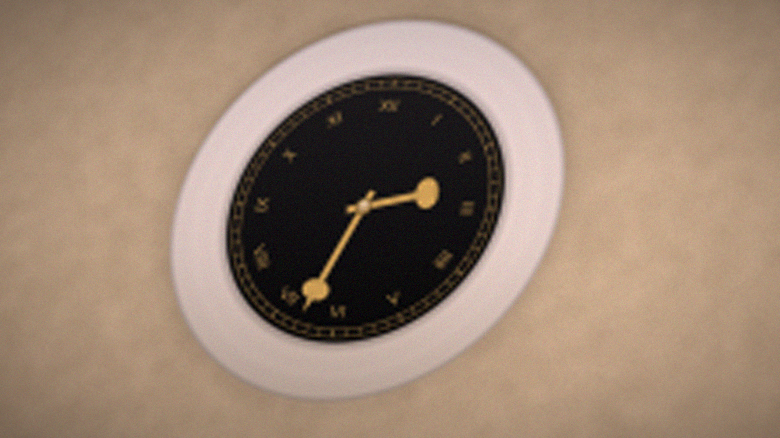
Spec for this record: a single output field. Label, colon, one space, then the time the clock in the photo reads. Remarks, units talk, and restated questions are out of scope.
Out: 2:33
